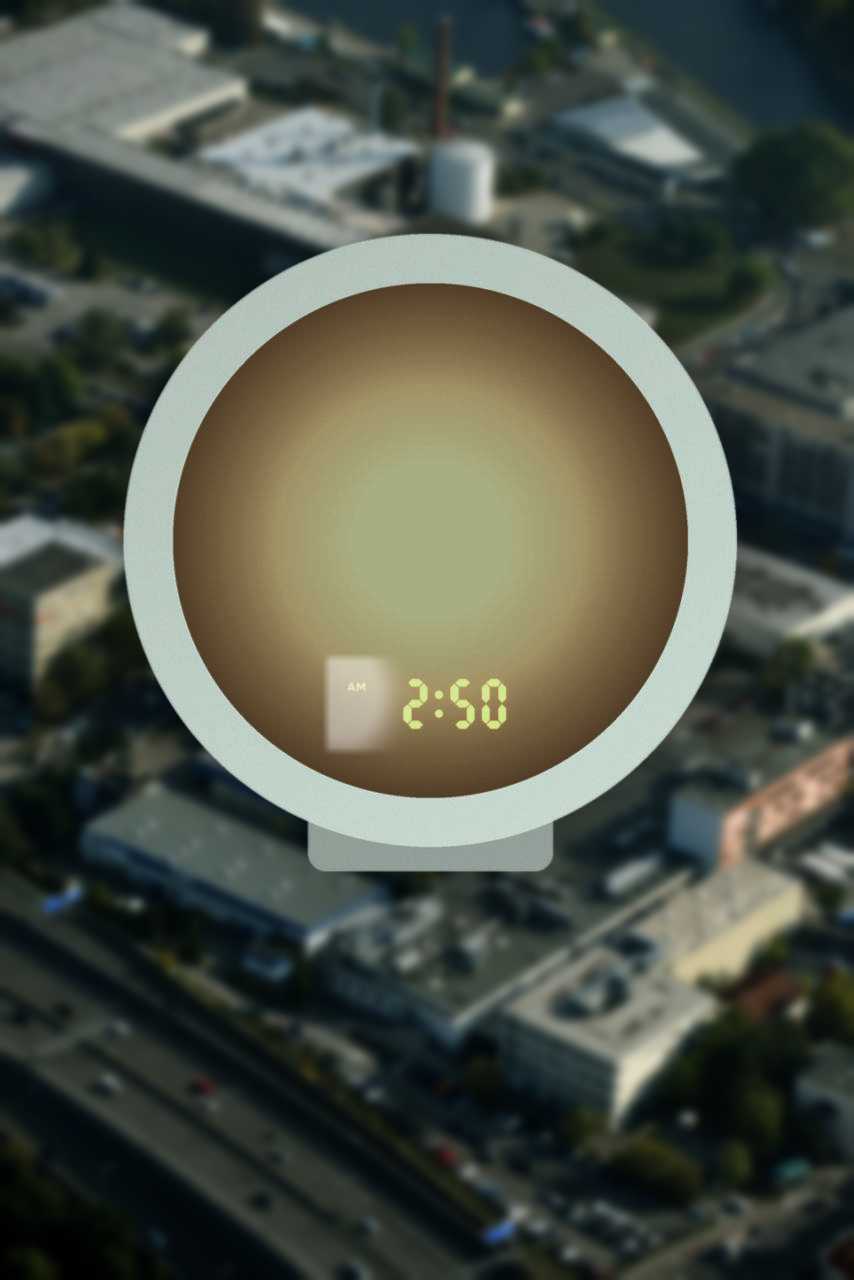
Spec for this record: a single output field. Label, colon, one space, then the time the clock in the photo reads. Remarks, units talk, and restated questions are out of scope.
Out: 2:50
